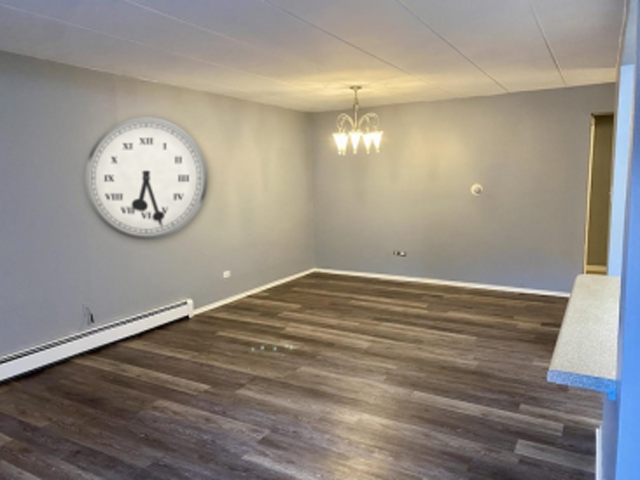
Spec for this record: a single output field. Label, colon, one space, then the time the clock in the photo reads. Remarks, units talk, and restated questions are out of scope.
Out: 6:27
